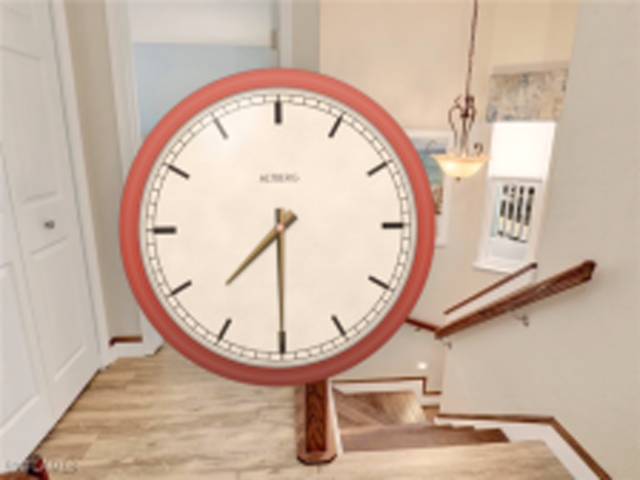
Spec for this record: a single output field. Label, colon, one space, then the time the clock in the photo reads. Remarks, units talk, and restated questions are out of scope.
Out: 7:30
